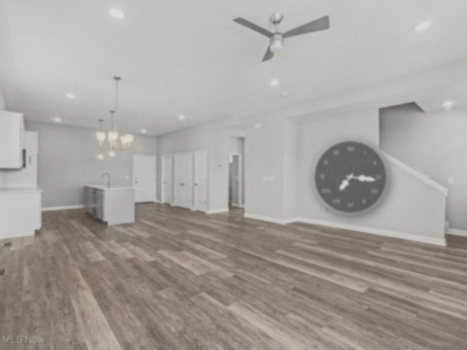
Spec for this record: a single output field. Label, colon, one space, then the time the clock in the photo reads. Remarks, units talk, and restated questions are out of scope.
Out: 7:16
